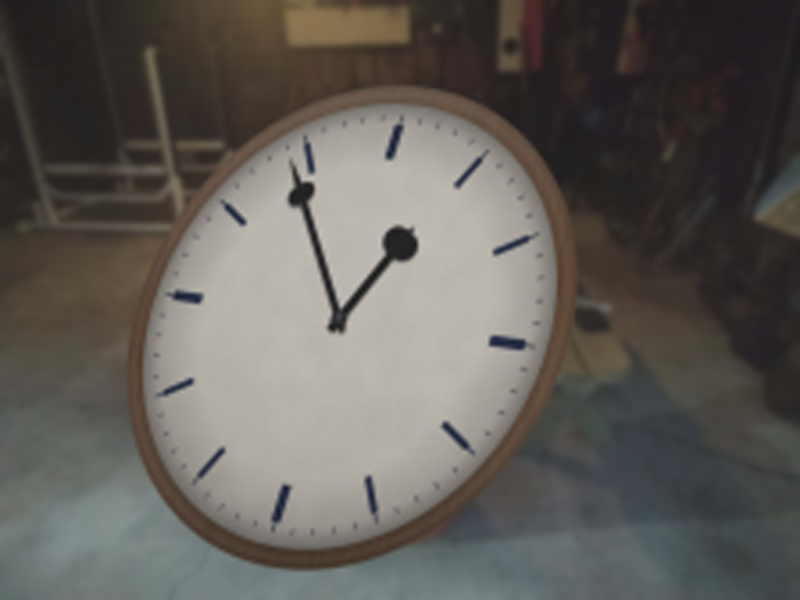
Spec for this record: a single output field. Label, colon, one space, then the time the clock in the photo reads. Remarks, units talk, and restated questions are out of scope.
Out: 12:54
